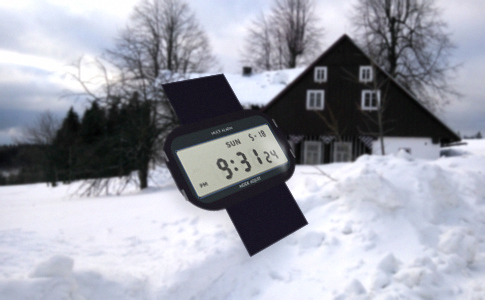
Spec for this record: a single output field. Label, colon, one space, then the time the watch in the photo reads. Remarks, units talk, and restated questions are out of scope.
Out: 9:31:24
